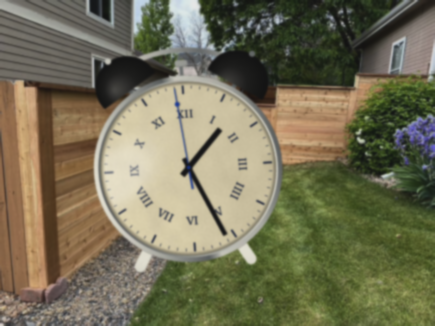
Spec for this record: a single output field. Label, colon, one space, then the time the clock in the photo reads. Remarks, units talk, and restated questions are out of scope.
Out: 1:25:59
